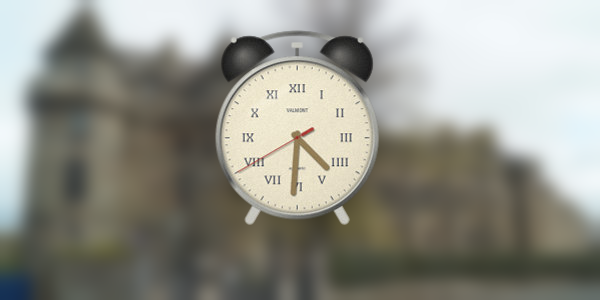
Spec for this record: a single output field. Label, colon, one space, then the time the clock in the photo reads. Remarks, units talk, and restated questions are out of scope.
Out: 4:30:40
